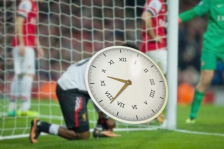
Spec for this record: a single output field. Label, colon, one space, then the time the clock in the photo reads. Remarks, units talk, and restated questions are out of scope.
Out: 9:38
